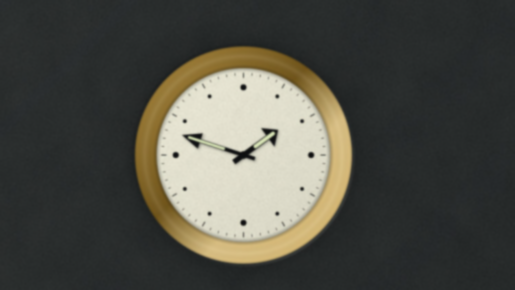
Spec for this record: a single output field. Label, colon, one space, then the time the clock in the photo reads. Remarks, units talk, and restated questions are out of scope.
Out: 1:48
